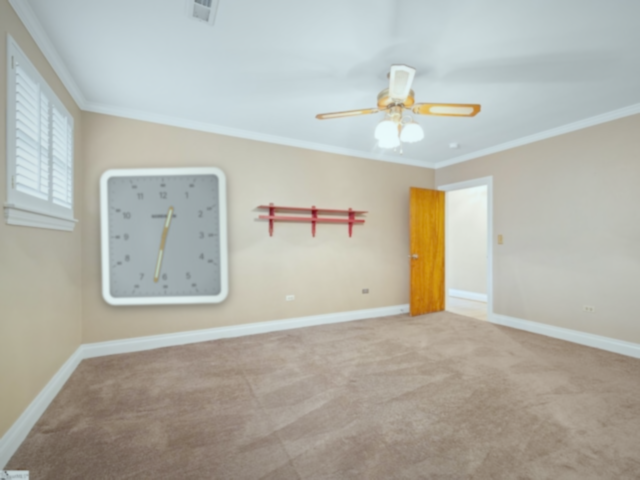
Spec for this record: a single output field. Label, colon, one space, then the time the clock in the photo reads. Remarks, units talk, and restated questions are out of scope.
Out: 12:32
